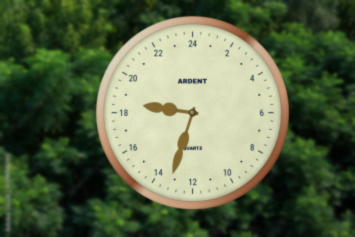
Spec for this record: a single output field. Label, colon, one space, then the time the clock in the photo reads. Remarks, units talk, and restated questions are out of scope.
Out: 18:33
